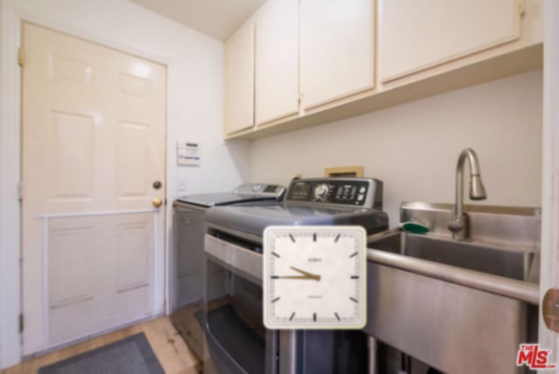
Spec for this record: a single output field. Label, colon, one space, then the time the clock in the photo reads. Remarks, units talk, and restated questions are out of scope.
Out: 9:45
